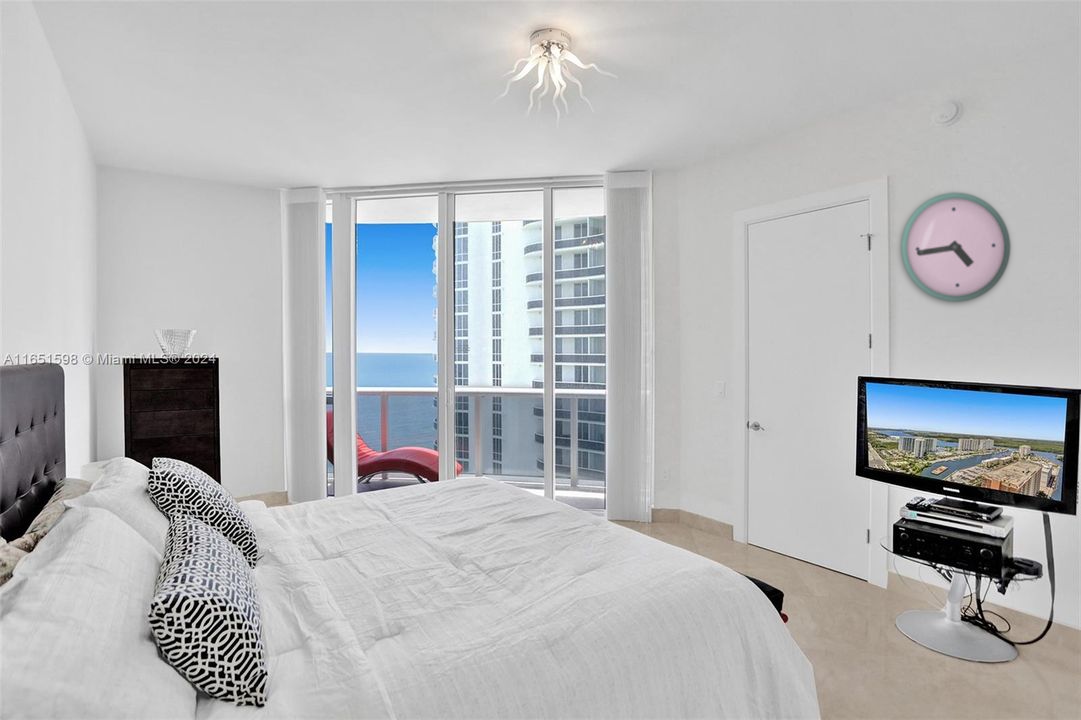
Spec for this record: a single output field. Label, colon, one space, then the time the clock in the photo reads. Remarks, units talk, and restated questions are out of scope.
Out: 4:44
